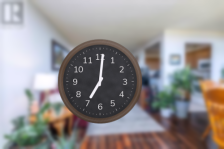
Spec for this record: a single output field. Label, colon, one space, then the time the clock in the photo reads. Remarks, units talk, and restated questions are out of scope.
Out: 7:01
